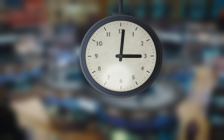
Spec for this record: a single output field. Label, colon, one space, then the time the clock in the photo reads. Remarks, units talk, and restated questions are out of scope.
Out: 3:01
